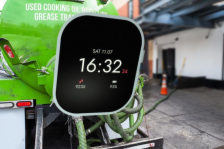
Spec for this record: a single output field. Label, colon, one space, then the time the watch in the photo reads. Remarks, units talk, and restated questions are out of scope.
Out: 16:32
